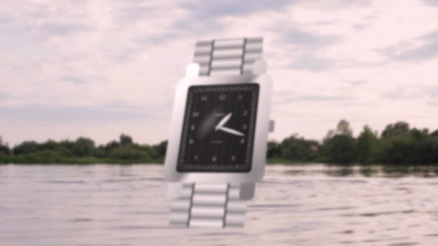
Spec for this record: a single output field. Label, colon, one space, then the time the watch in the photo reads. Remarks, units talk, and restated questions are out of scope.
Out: 1:18
